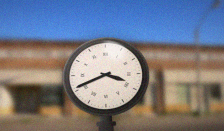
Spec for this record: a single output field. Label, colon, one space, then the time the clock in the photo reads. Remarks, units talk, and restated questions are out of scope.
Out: 3:41
